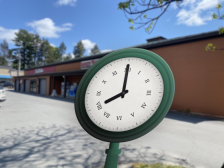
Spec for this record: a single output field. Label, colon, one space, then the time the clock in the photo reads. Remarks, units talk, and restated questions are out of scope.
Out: 8:00
